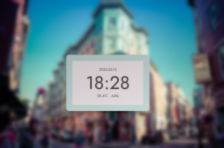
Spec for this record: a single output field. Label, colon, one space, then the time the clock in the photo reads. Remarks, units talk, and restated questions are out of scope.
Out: 18:28
